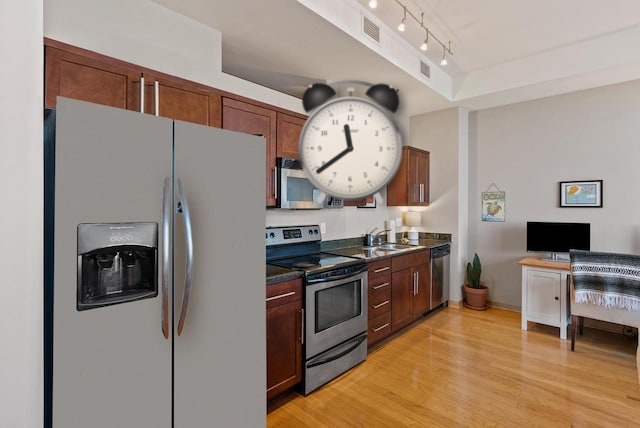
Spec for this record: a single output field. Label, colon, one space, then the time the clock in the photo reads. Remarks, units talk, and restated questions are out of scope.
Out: 11:39
